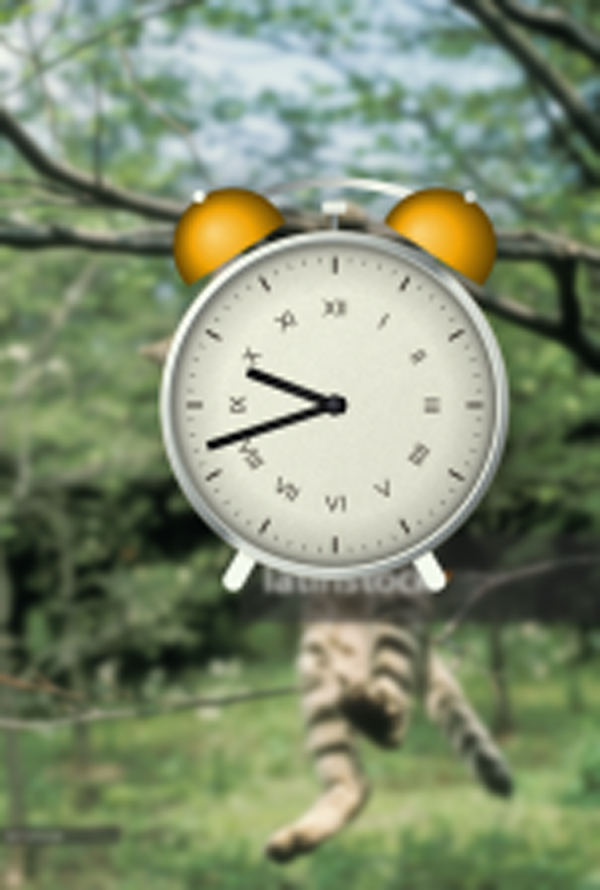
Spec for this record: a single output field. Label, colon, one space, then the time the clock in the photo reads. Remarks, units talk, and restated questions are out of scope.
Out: 9:42
